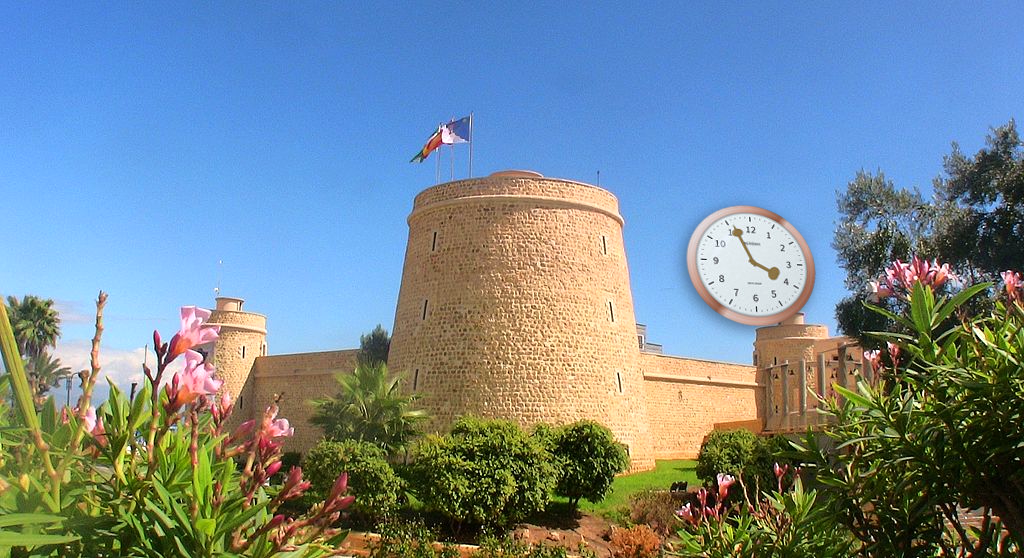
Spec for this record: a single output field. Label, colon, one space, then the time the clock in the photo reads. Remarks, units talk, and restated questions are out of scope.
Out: 3:56
